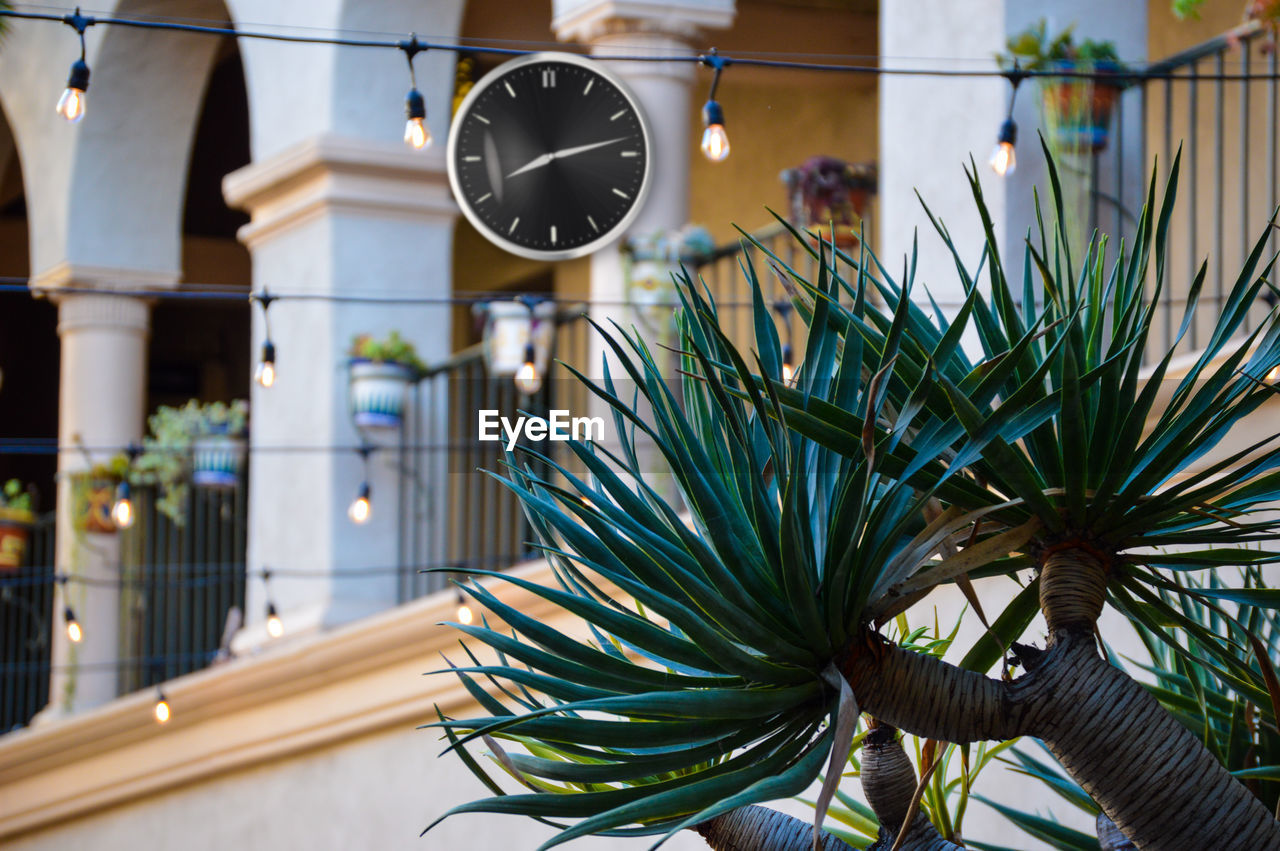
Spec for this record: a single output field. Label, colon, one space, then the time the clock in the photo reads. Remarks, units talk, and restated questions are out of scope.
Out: 8:13
